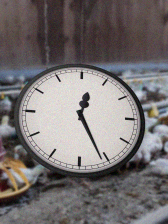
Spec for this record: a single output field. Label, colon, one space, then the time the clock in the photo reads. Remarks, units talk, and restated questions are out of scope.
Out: 12:26
